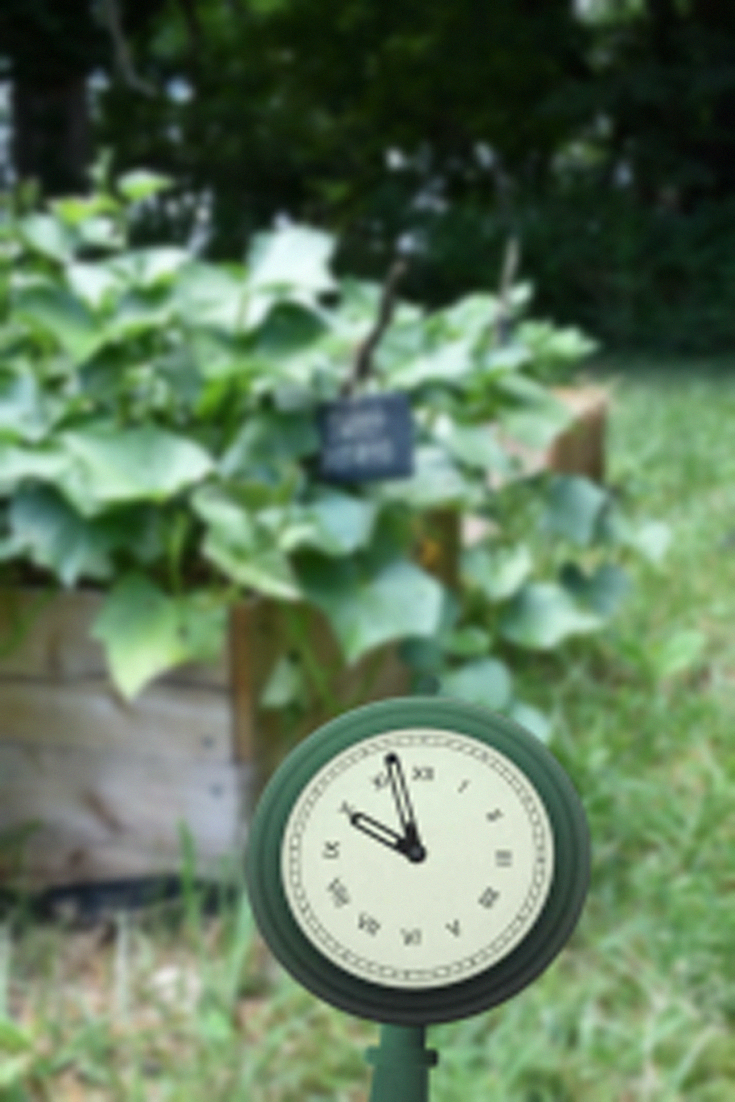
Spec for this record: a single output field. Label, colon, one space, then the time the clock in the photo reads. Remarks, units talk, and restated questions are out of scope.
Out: 9:57
